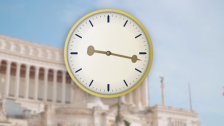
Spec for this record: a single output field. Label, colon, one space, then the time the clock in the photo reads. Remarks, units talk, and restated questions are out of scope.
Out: 9:17
